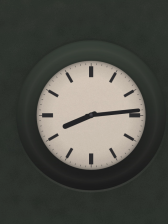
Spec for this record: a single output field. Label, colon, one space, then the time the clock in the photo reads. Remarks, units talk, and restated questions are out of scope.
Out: 8:14
